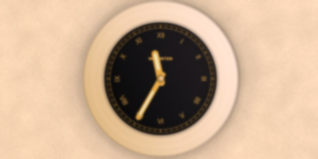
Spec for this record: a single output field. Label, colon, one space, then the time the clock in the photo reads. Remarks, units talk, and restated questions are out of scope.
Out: 11:35
